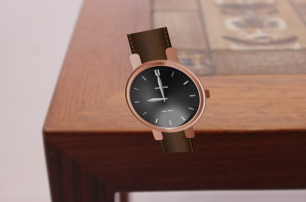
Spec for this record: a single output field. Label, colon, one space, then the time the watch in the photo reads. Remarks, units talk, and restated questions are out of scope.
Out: 9:00
